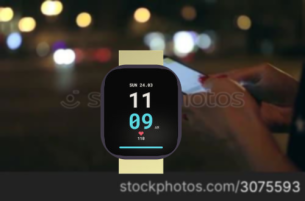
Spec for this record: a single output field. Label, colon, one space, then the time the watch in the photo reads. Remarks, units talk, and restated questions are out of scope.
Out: 11:09
